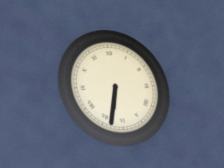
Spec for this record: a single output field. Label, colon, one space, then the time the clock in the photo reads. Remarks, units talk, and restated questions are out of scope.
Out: 6:33
